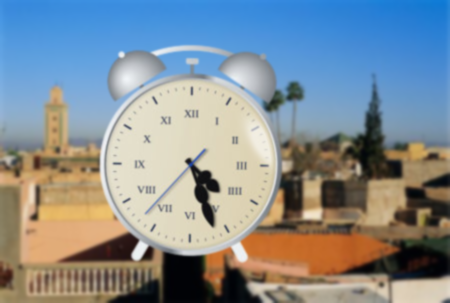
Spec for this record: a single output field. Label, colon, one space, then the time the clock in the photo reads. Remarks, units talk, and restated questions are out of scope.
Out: 4:26:37
